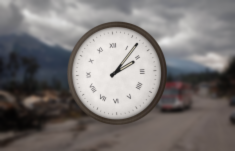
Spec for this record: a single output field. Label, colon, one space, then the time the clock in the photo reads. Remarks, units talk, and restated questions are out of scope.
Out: 2:07
